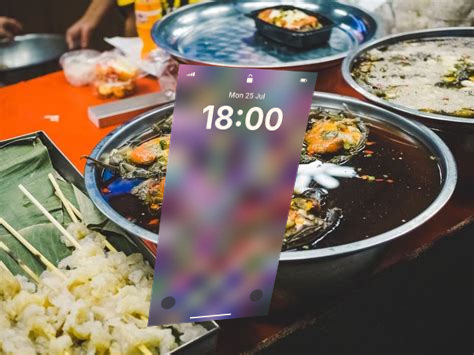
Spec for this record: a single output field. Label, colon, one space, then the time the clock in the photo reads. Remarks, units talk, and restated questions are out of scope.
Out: 18:00
